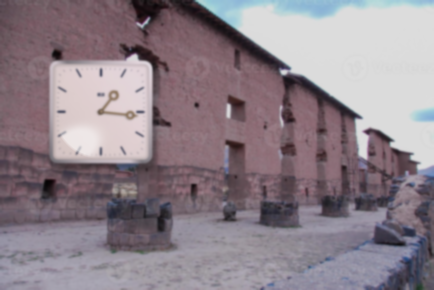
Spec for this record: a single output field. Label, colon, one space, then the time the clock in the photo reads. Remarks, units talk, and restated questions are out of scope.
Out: 1:16
